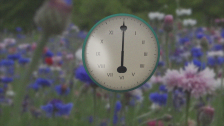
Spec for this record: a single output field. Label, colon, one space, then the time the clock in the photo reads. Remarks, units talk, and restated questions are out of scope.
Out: 6:00
